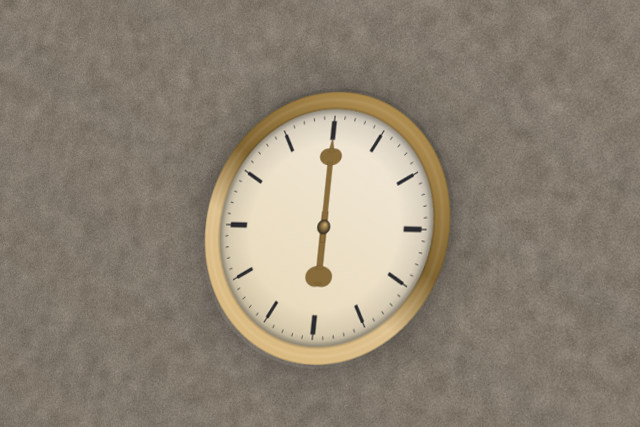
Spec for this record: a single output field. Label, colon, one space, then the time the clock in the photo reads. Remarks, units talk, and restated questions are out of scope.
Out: 6:00
